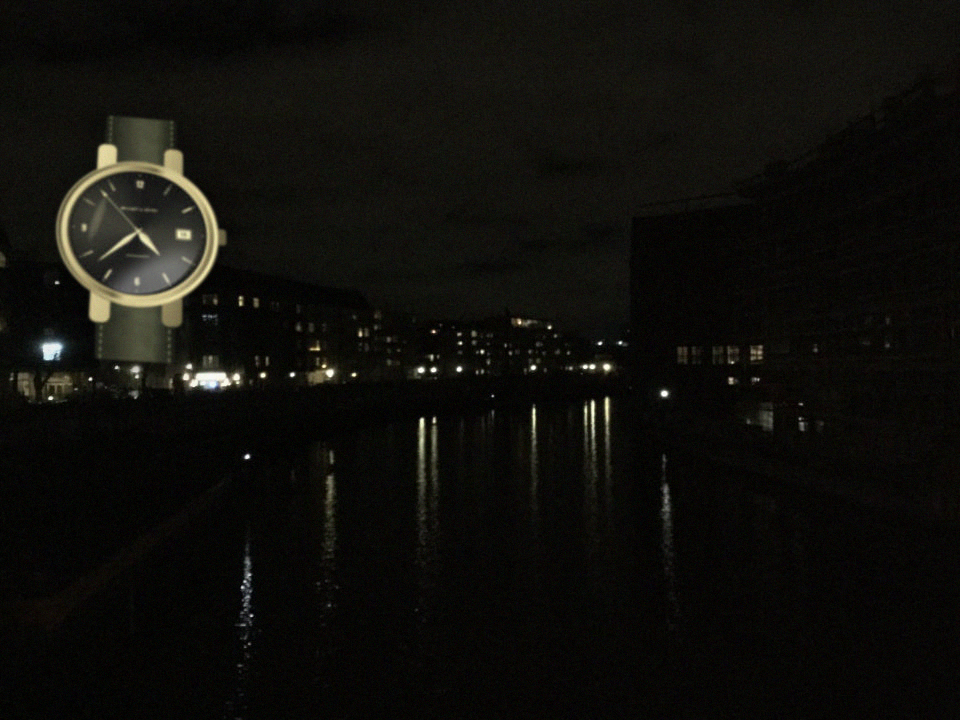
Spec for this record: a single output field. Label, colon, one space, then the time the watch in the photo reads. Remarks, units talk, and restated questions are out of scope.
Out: 4:37:53
